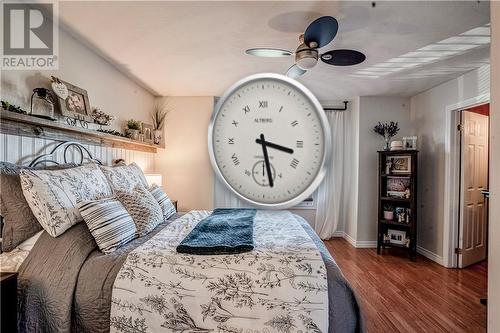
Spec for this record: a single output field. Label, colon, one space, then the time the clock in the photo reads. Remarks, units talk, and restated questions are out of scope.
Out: 3:28
